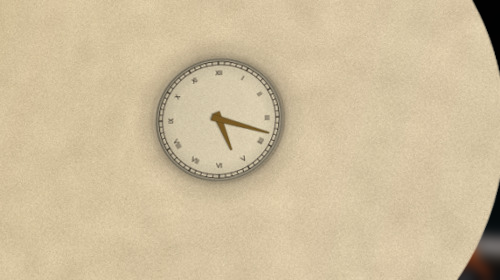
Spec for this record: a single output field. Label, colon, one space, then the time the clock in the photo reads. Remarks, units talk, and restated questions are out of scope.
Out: 5:18
